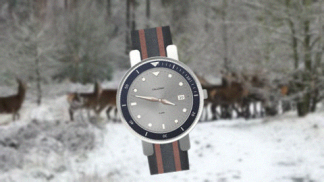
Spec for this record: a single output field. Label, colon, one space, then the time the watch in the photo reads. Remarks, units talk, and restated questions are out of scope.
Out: 3:48
